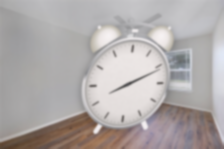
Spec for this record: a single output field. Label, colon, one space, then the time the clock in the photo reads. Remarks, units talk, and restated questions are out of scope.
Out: 8:11
